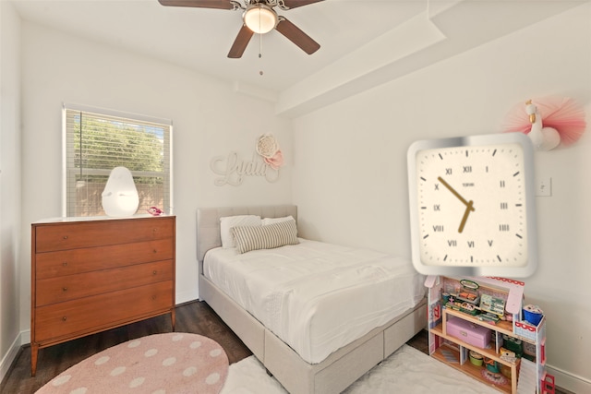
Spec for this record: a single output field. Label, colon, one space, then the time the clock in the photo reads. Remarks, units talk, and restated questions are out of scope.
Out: 6:52
